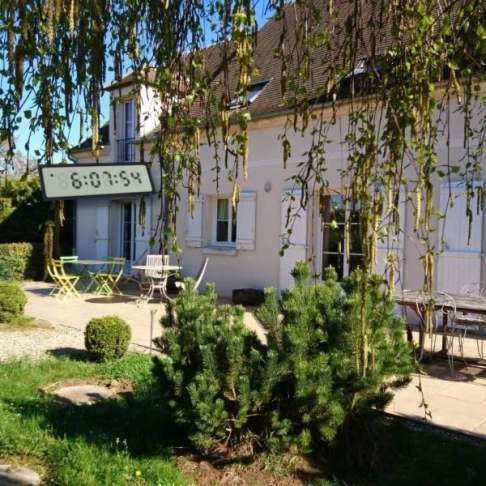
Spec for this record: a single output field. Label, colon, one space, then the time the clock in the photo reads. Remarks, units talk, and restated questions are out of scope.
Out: 6:07:54
